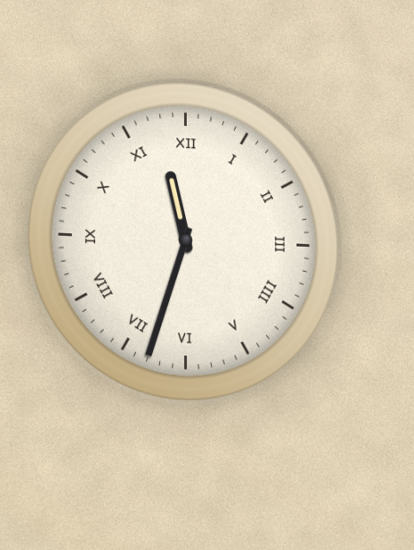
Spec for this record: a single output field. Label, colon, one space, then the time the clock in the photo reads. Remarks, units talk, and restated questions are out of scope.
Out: 11:33
